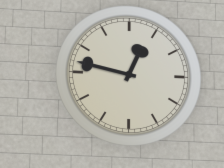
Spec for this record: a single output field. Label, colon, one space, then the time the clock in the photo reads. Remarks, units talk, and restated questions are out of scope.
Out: 12:47
